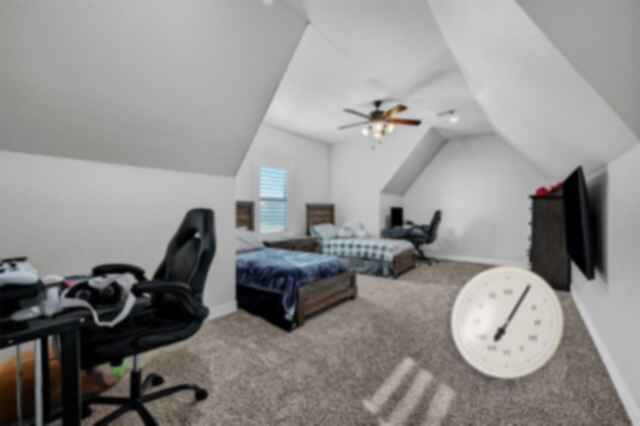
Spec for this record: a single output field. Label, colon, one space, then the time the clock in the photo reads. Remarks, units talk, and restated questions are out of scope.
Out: 7:05
